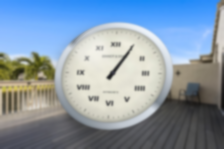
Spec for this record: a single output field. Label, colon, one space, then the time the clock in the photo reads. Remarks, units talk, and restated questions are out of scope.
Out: 1:05
